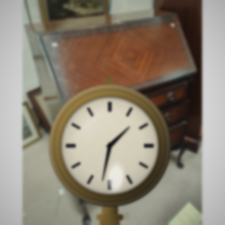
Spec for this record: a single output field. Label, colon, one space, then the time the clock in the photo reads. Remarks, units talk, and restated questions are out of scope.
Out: 1:32
